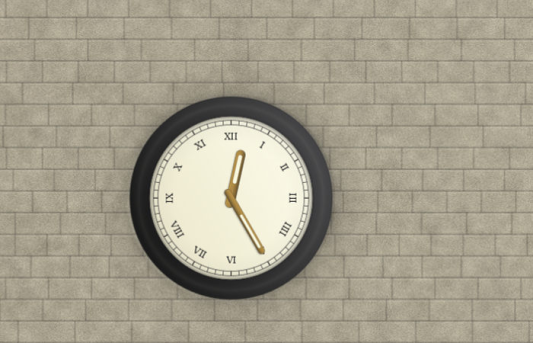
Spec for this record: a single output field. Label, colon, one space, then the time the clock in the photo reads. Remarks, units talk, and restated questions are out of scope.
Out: 12:25
